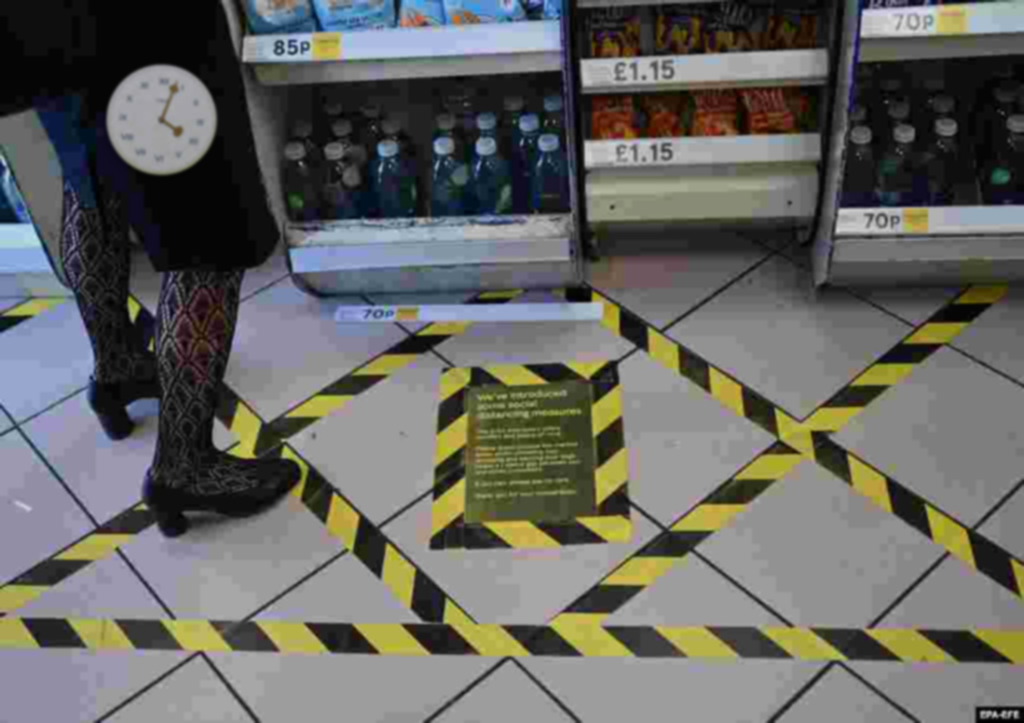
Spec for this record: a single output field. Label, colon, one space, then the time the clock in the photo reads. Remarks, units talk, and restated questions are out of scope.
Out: 4:03
